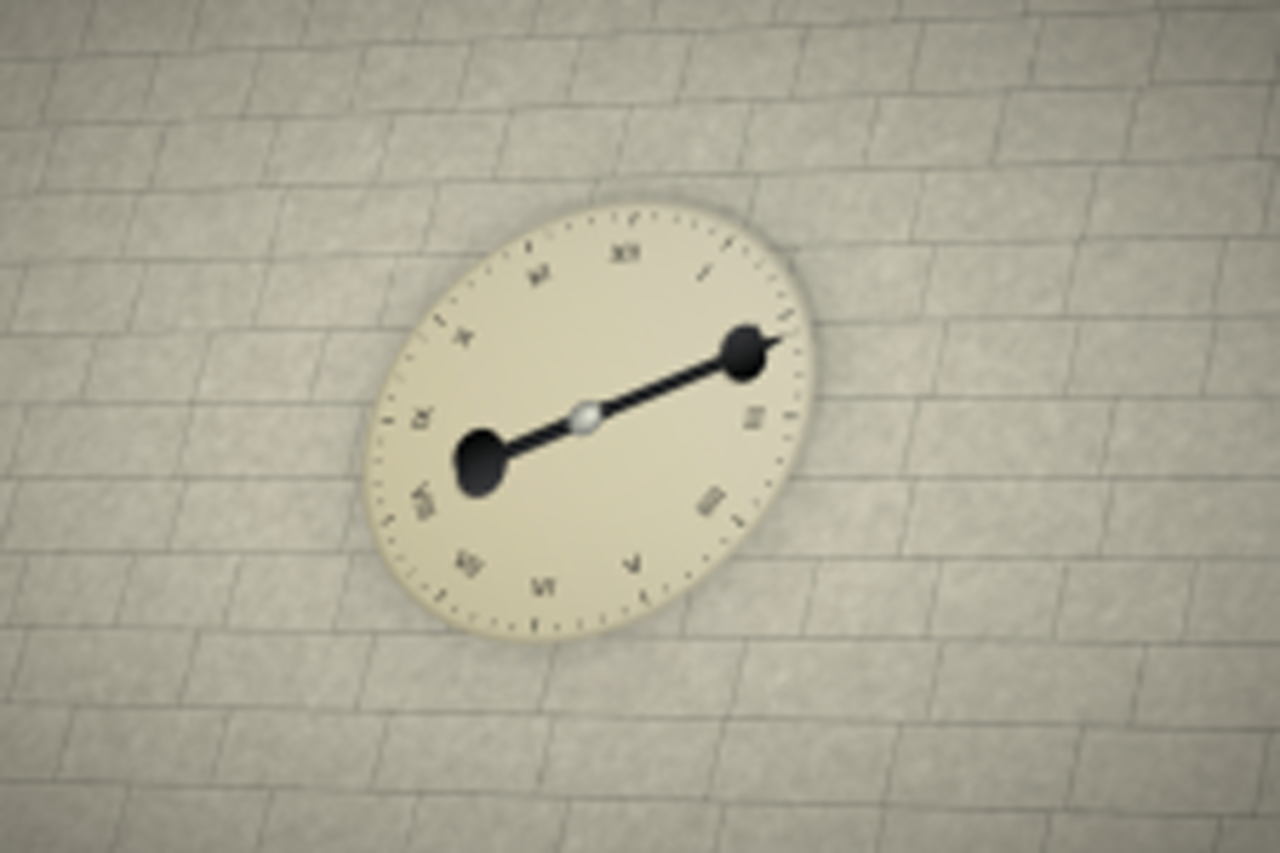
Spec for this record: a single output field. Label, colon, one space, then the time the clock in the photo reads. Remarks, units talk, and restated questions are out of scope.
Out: 8:11
